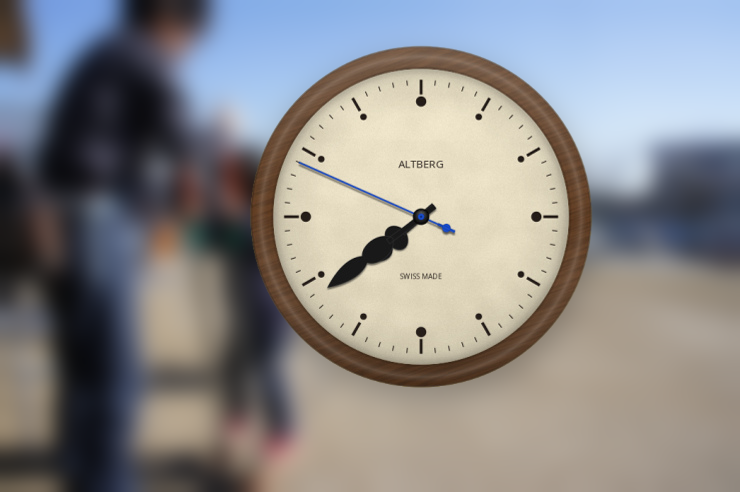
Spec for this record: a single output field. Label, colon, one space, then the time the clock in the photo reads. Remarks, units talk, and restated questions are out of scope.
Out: 7:38:49
